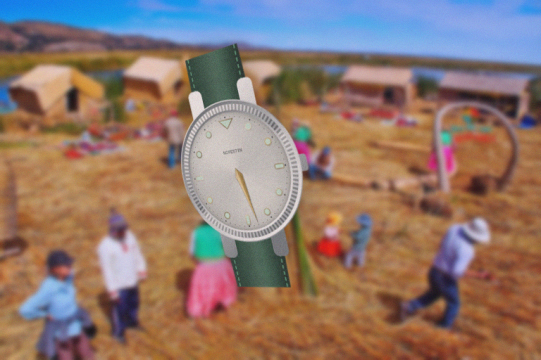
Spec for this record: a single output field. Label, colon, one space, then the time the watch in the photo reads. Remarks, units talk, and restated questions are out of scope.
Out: 5:28
